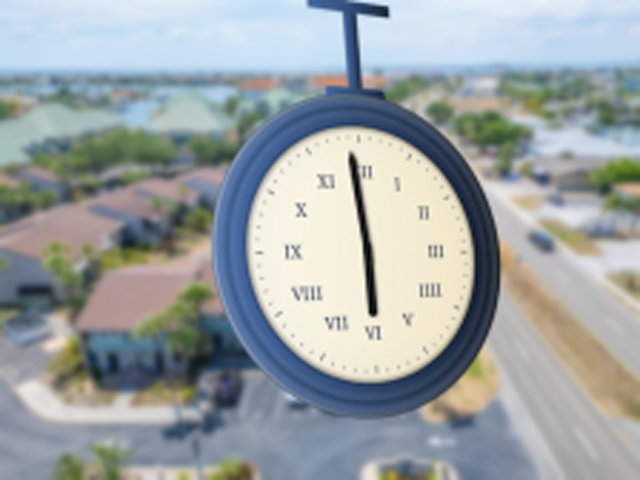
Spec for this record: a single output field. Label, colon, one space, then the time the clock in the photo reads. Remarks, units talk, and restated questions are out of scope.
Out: 5:59
